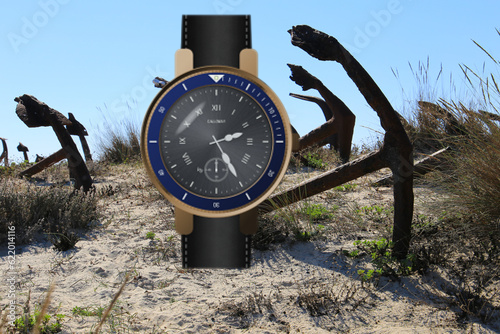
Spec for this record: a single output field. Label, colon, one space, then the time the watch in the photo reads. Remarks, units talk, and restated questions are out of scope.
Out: 2:25
